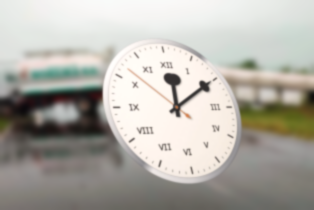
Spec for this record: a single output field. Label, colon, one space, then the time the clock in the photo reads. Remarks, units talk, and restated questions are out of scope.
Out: 12:09:52
